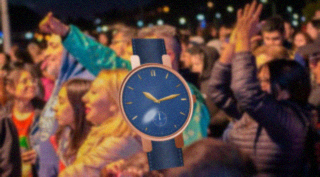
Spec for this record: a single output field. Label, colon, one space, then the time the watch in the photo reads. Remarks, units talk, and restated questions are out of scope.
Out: 10:13
